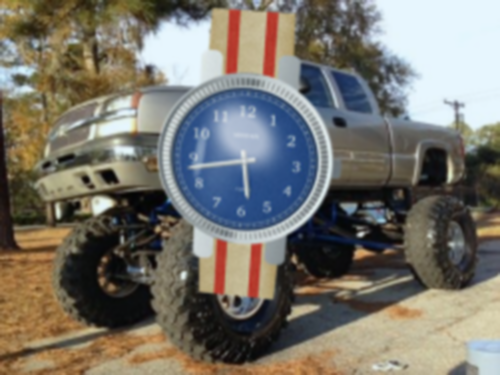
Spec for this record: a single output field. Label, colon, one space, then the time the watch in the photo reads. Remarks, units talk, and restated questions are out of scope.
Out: 5:43
